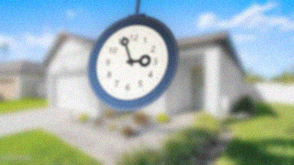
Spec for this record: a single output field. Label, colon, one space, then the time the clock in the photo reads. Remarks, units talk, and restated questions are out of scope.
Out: 2:56
